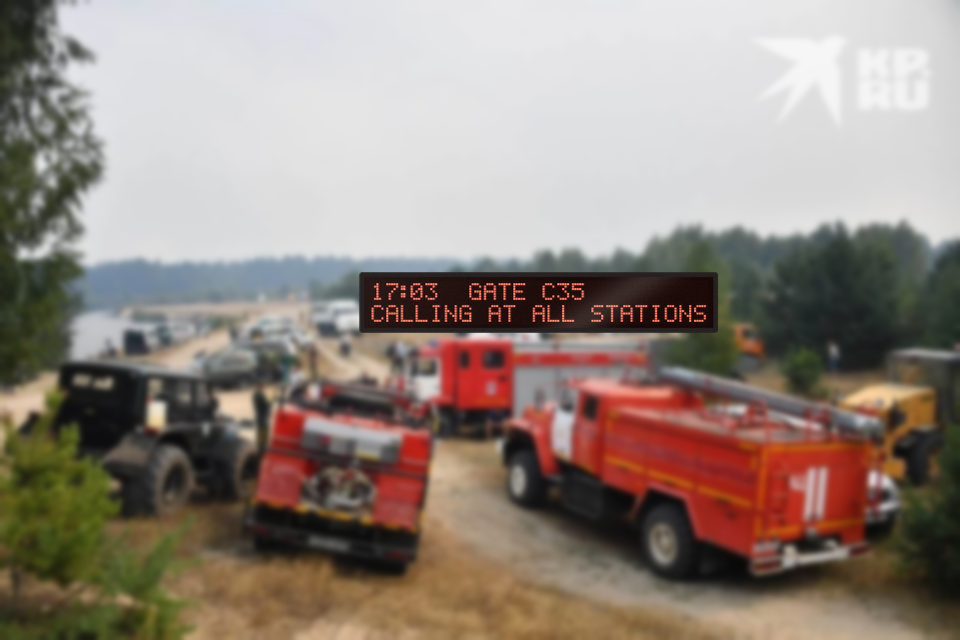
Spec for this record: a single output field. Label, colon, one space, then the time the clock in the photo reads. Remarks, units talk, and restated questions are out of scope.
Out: 17:03
